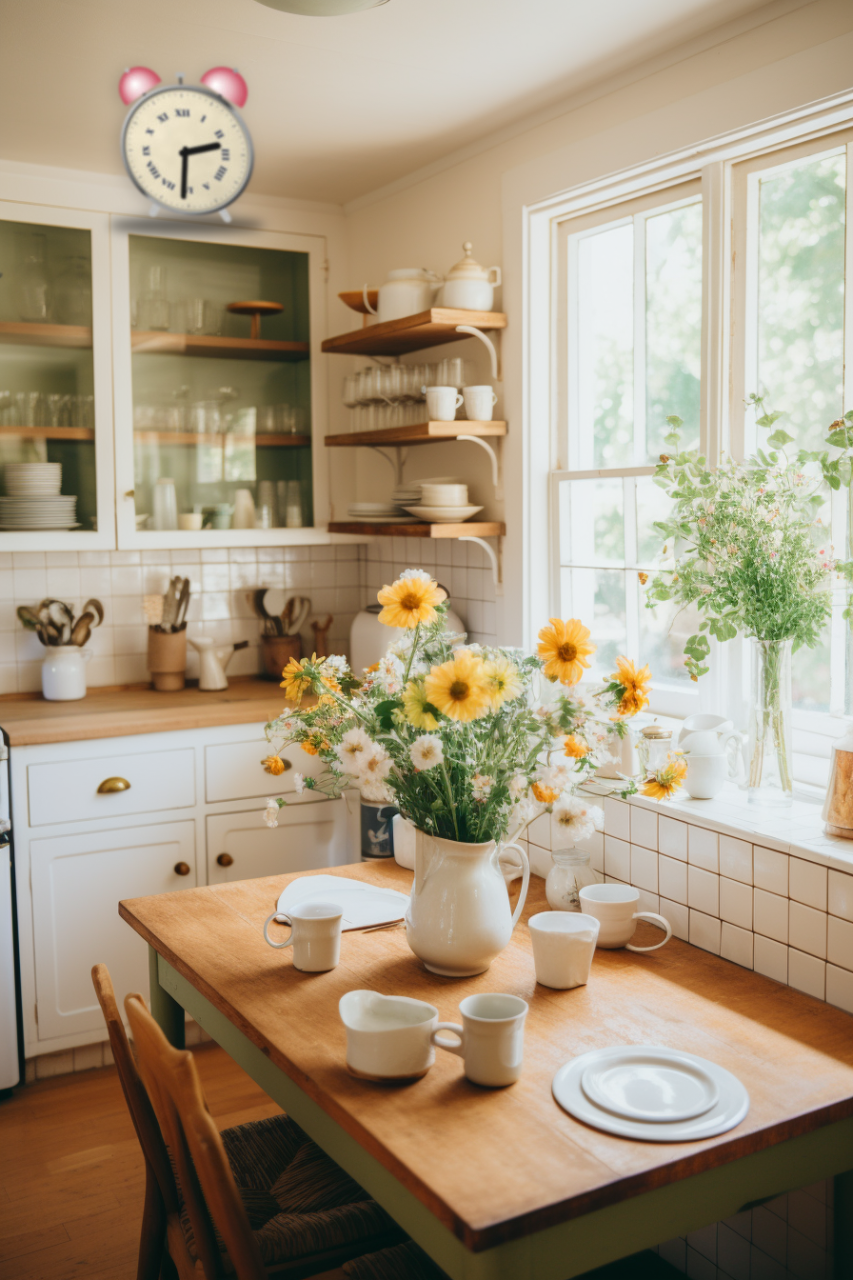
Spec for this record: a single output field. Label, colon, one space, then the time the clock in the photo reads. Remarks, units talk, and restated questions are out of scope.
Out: 2:31
